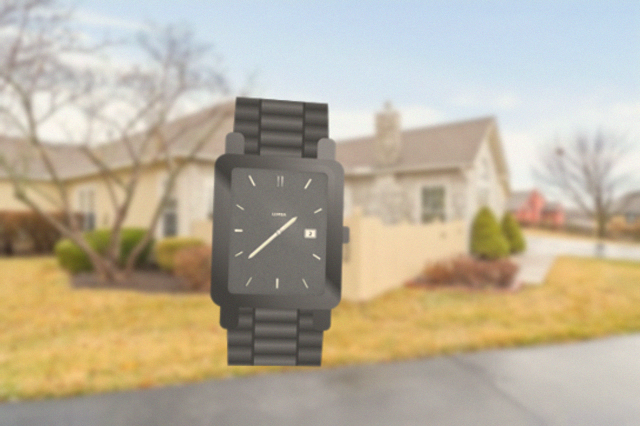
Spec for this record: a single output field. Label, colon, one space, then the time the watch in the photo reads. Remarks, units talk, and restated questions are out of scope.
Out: 1:38
